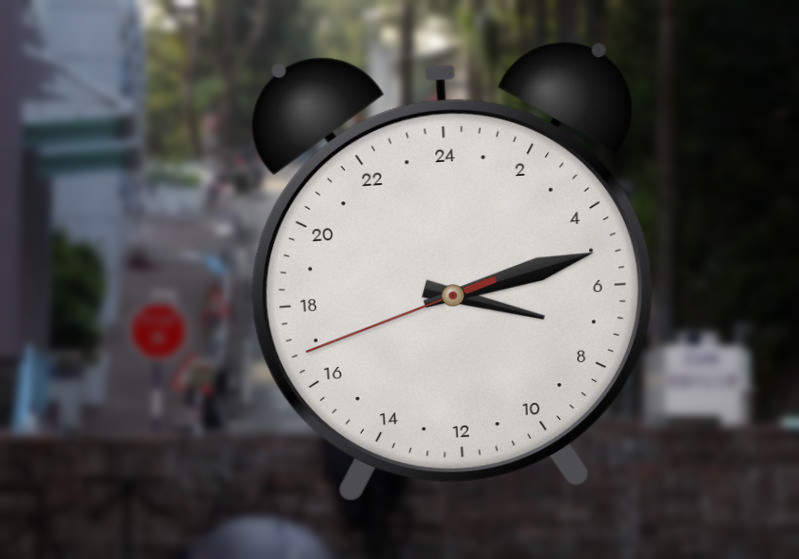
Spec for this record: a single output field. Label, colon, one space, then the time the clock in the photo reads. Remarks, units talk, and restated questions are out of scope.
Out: 7:12:42
